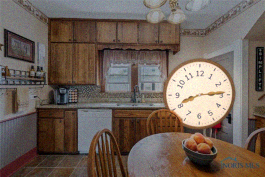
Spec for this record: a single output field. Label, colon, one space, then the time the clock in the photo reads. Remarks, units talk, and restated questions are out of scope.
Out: 8:14
